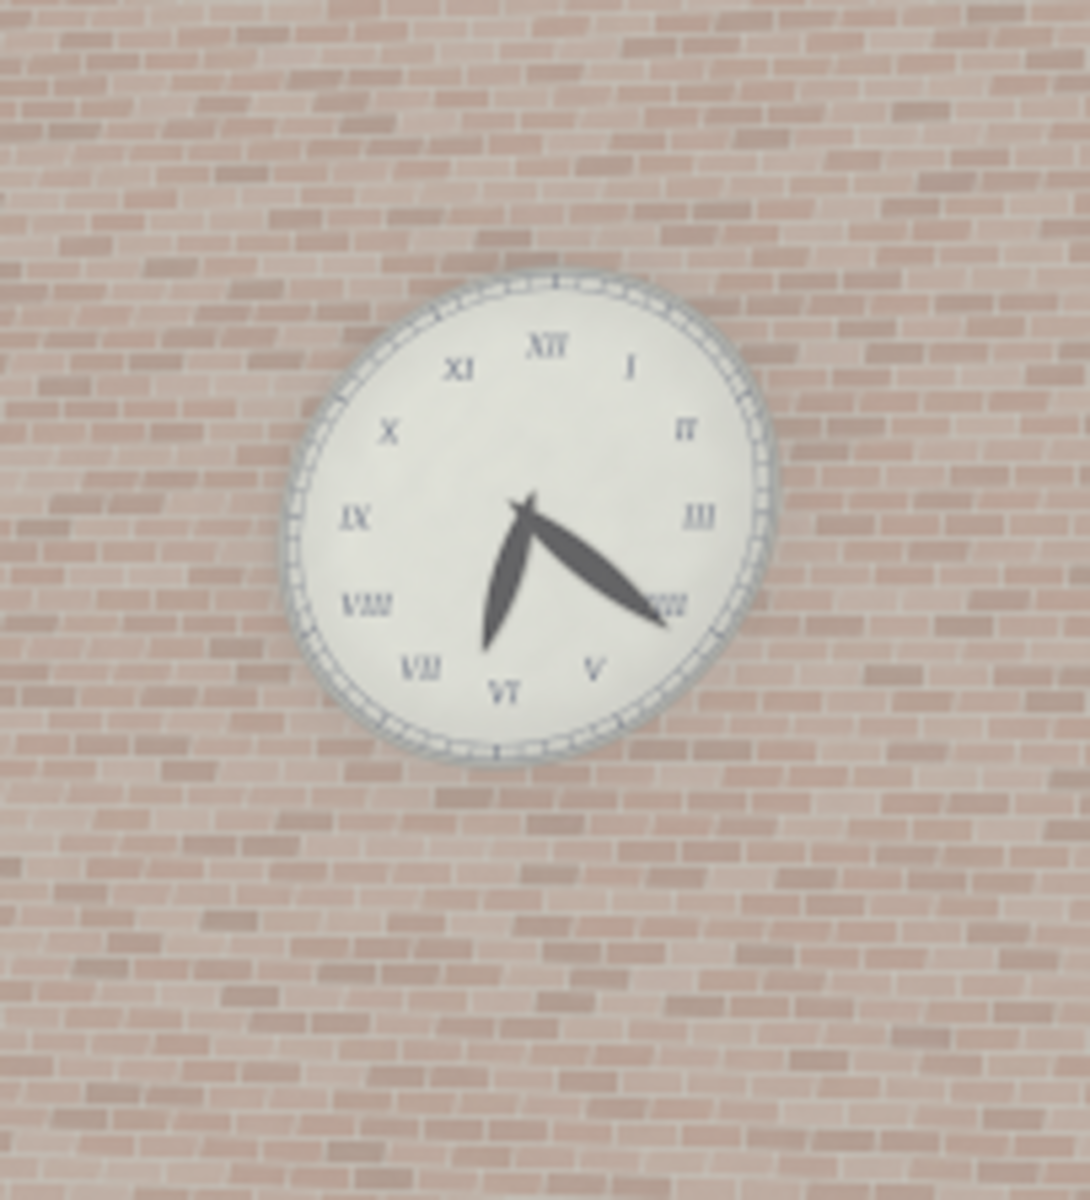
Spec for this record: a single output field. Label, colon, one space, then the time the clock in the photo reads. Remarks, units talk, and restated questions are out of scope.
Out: 6:21
